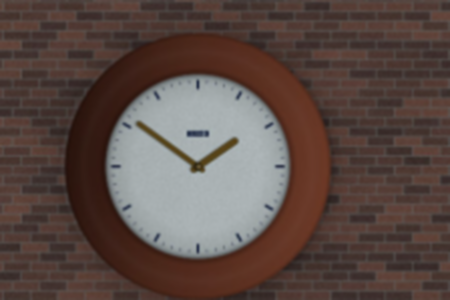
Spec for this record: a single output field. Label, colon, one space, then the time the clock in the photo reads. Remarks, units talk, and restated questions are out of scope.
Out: 1:51
